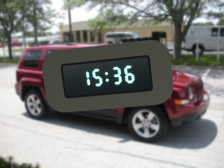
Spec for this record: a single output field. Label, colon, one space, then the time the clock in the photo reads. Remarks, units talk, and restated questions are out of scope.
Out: 15:36
